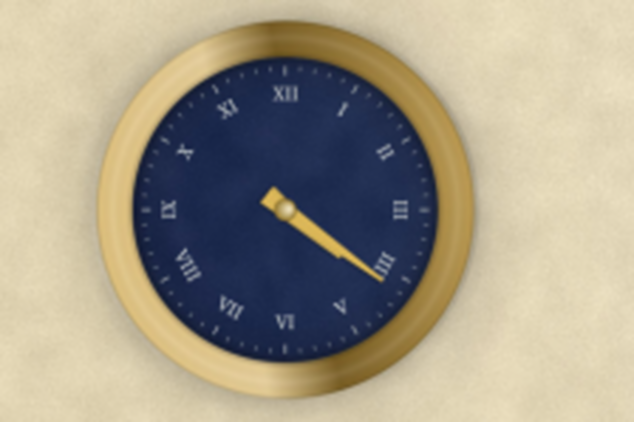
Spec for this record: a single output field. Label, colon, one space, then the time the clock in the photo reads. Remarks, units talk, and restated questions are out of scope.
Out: 4:21
